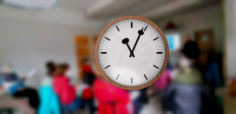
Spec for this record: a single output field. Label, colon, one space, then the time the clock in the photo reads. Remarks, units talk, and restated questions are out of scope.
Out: 11:04
